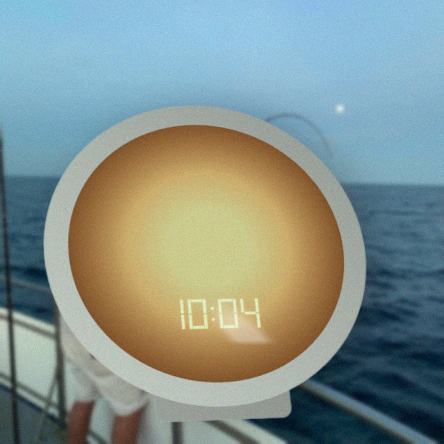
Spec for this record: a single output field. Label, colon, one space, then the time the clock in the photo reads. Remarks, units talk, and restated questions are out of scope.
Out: 10:04
